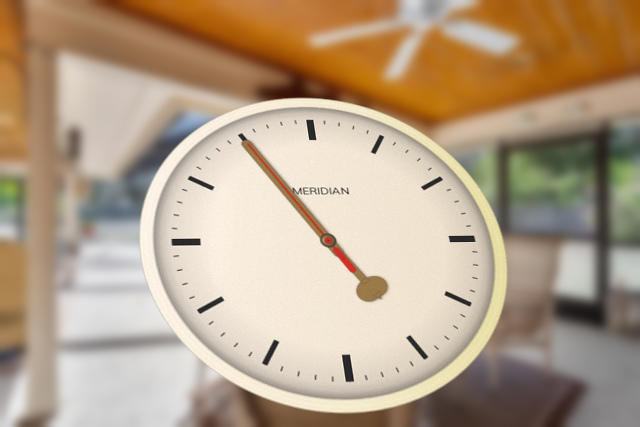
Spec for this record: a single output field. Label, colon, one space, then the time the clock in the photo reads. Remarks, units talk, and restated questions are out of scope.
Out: 4:54:55
